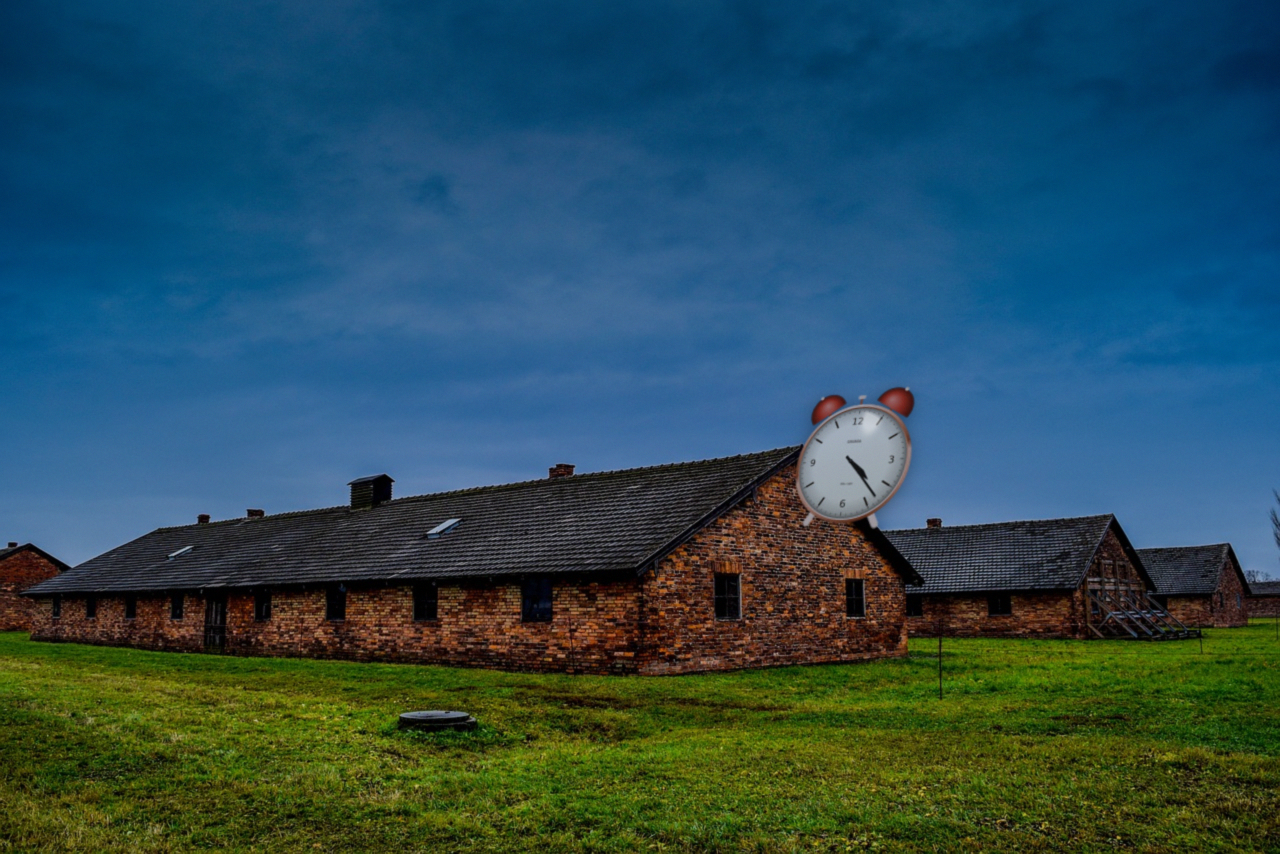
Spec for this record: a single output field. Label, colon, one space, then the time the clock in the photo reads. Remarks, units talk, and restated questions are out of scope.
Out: 4:23
